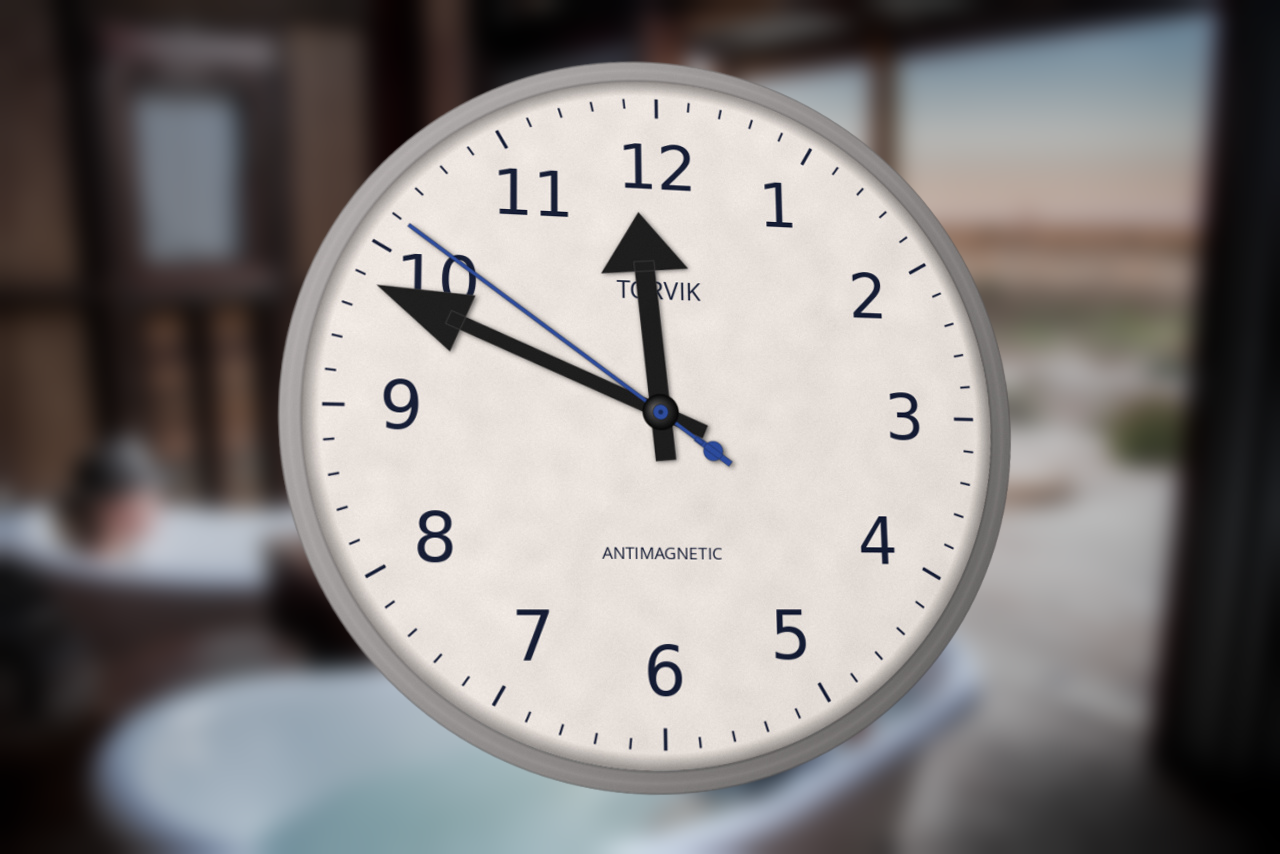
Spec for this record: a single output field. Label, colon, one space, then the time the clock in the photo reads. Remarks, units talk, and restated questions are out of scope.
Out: 11:48:51
